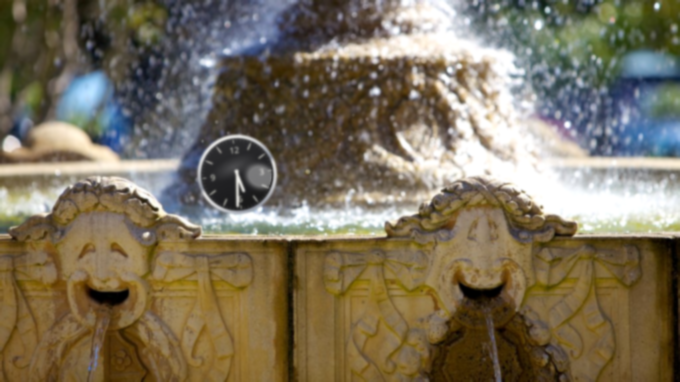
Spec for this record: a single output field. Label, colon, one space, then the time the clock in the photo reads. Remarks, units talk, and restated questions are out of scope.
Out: 5:31
